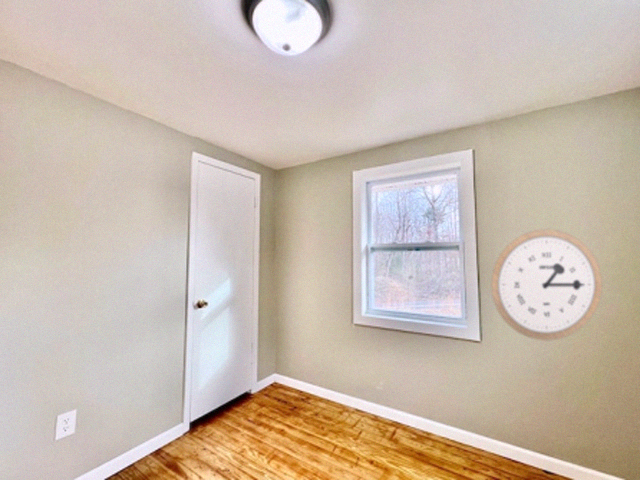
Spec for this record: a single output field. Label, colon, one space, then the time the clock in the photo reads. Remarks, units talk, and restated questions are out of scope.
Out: 1:15
